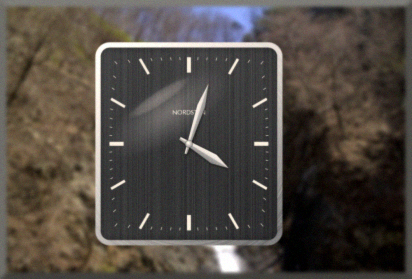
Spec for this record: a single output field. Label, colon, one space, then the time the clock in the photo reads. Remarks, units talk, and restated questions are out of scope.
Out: 4:03
